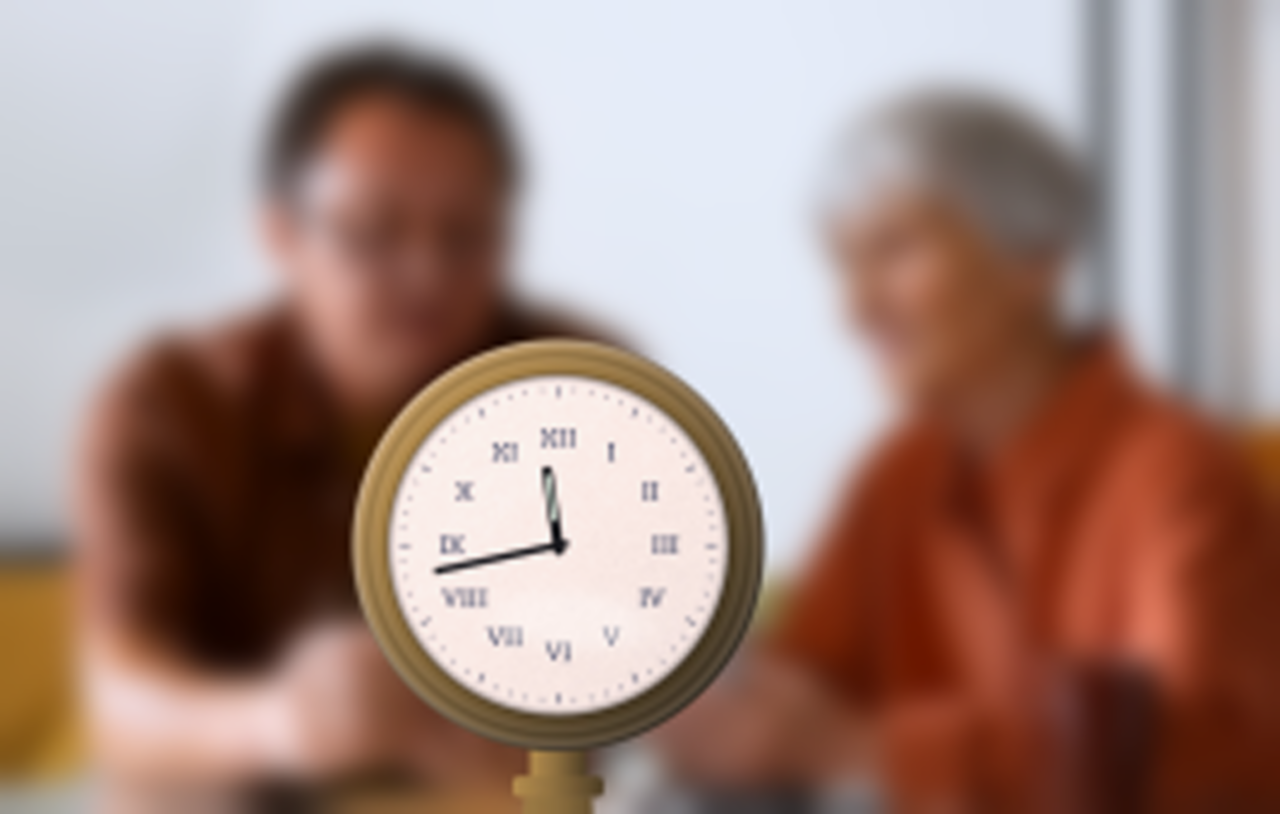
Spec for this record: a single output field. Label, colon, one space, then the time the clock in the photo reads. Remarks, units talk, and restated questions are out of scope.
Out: 11:43
